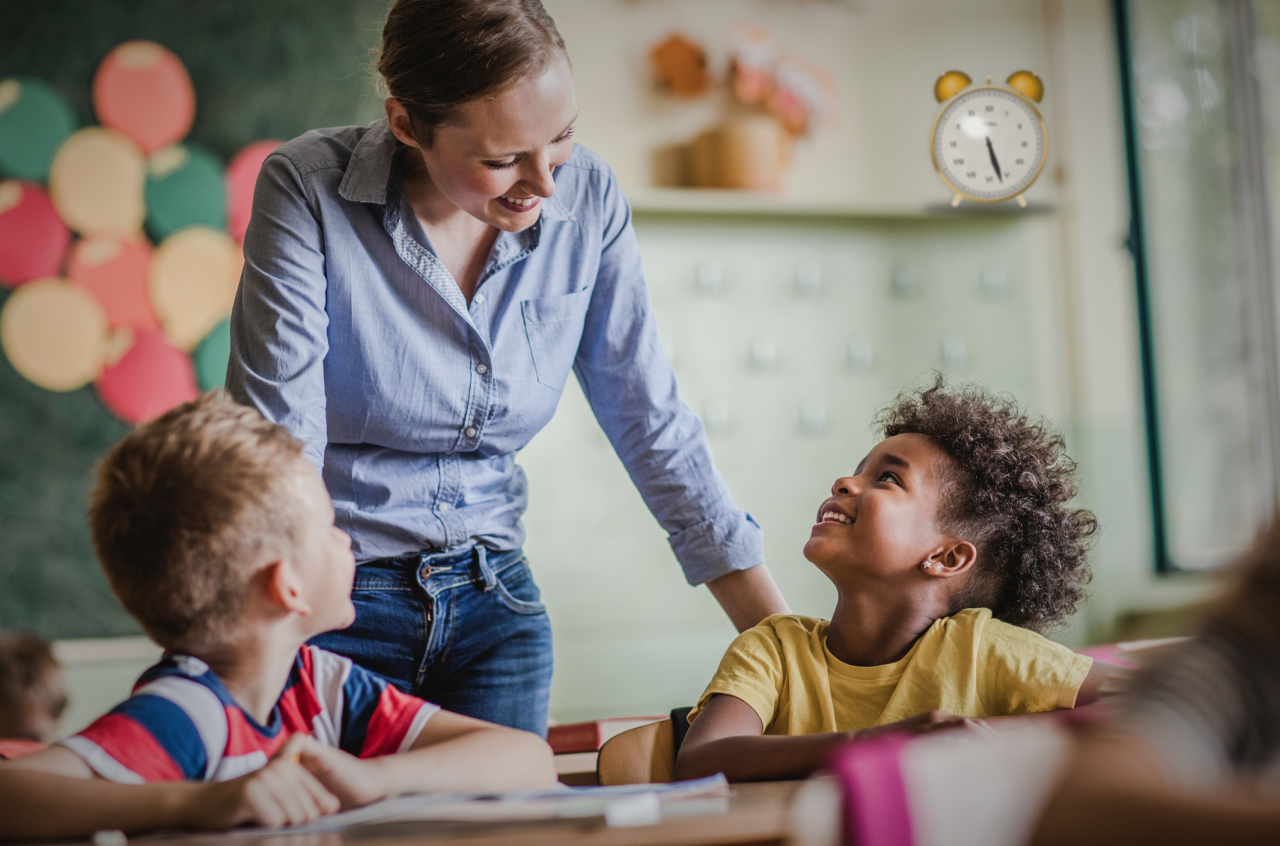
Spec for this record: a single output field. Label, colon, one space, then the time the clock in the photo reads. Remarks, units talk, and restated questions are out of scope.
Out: 5:27
